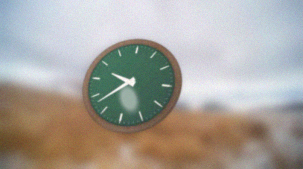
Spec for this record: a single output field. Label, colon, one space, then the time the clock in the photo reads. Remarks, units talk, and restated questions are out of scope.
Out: 9:38
